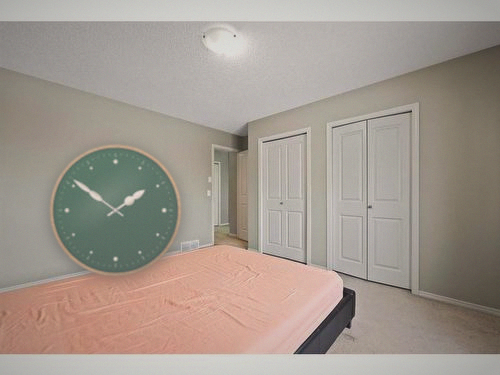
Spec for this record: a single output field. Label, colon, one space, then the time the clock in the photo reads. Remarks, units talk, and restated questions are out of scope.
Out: 1:51
